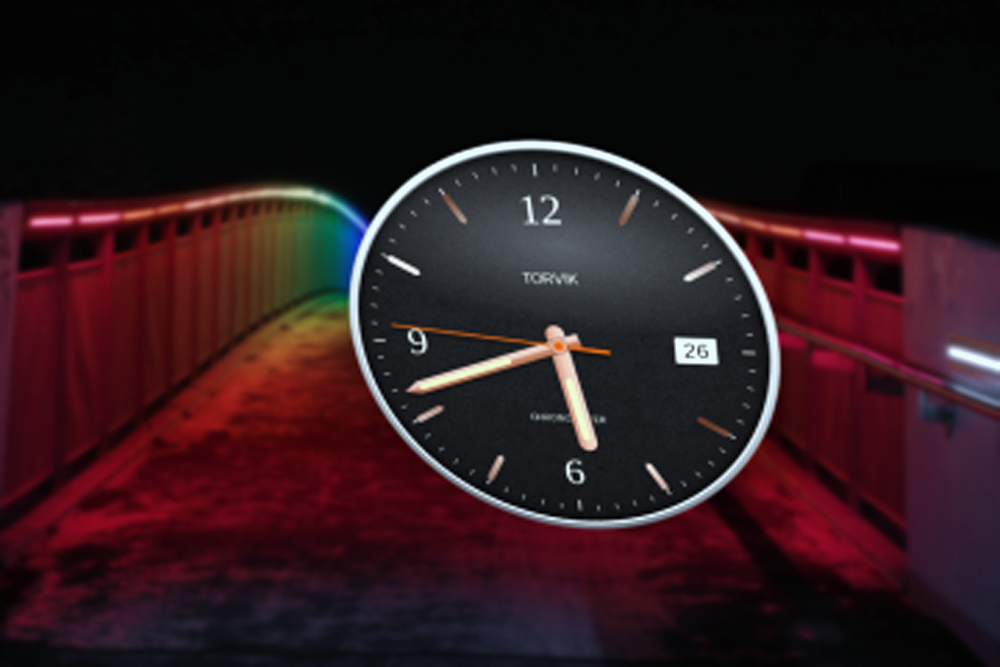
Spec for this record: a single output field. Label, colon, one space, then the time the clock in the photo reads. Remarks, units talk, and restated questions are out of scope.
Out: 5:41:46
